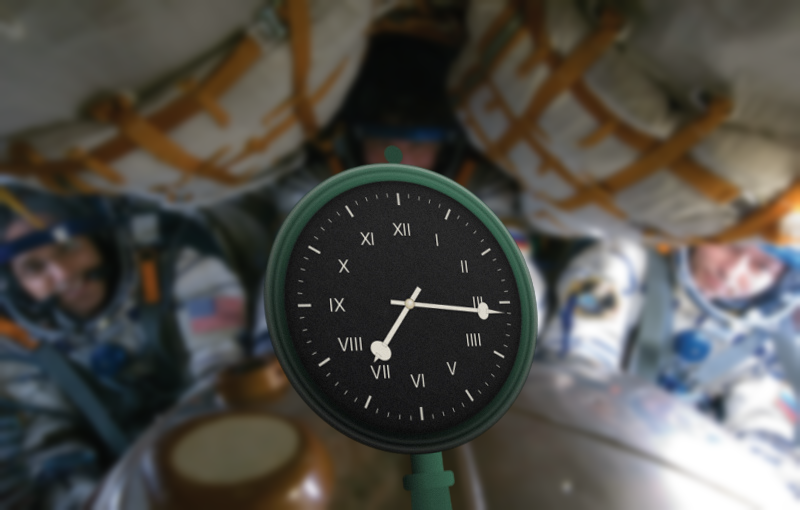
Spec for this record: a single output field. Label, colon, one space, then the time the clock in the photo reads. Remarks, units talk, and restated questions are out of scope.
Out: 7:16
